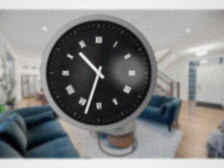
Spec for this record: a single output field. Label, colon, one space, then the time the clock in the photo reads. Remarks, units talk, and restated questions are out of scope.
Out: 10:33
